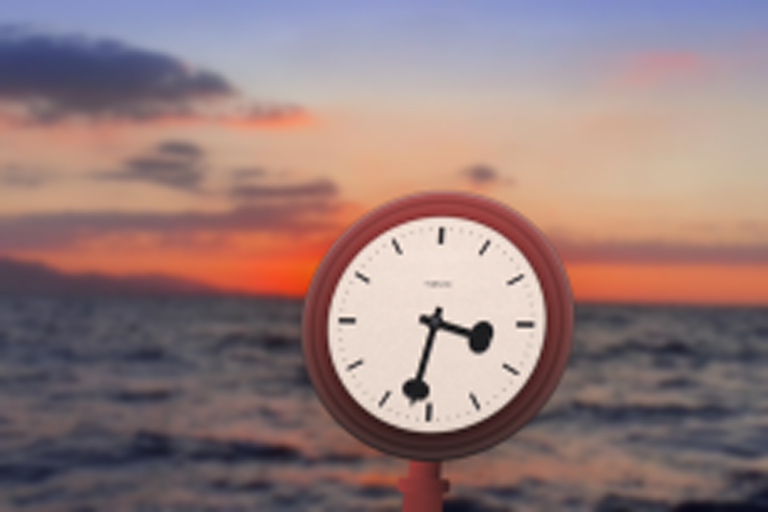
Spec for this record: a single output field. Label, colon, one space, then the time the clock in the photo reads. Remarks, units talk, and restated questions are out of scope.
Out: 3:32
